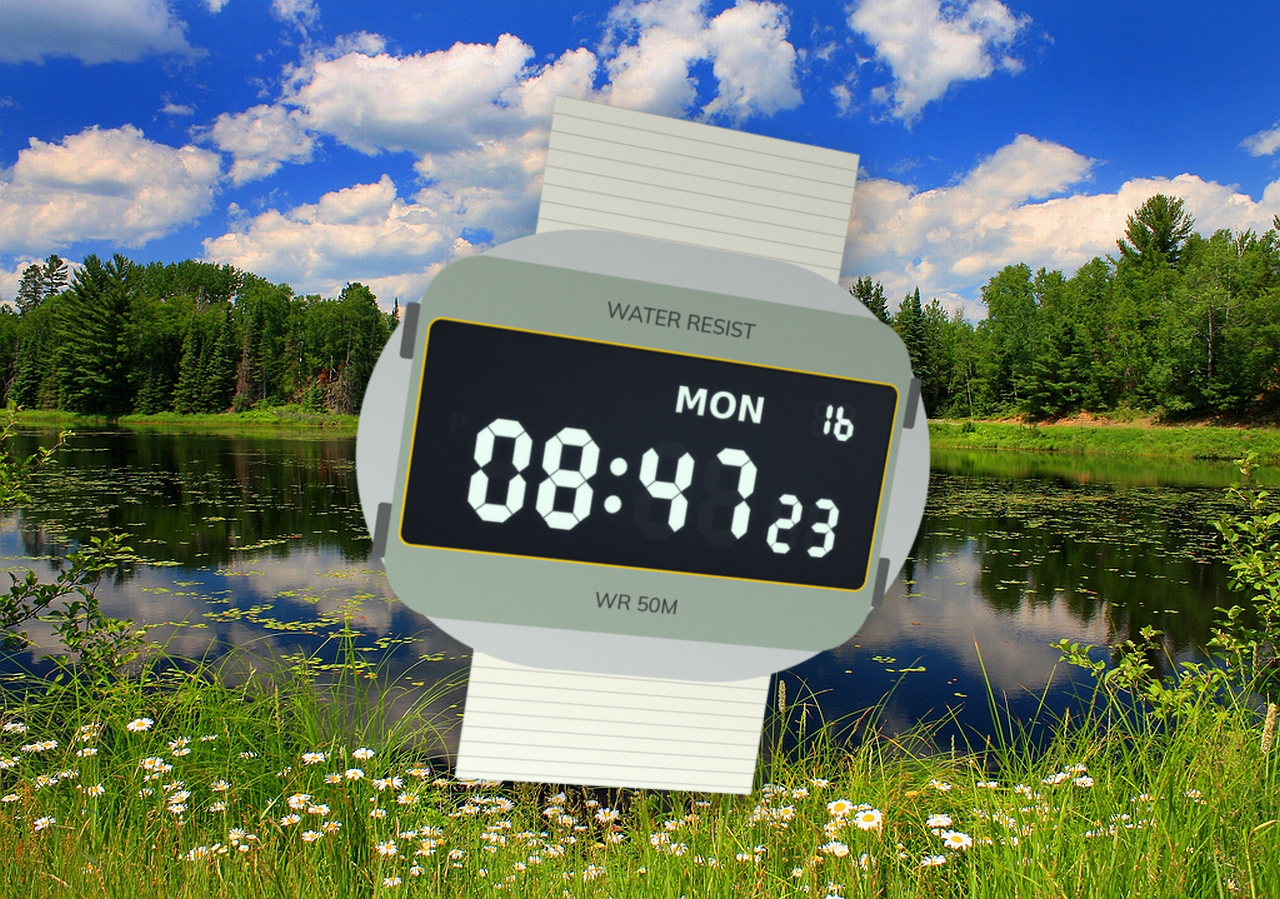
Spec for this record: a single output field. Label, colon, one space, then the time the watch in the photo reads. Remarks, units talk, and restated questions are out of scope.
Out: 8:47:23
